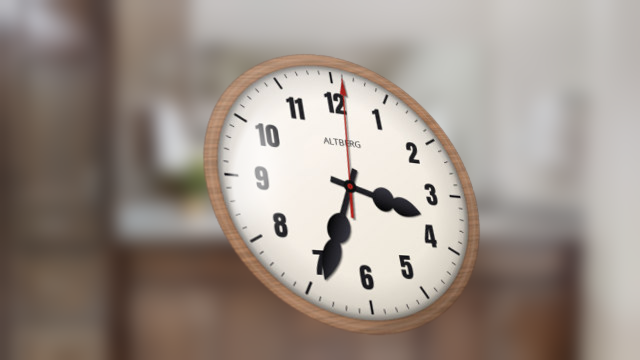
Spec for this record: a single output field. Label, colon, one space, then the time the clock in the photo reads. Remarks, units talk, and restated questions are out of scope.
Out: 3:34:01
